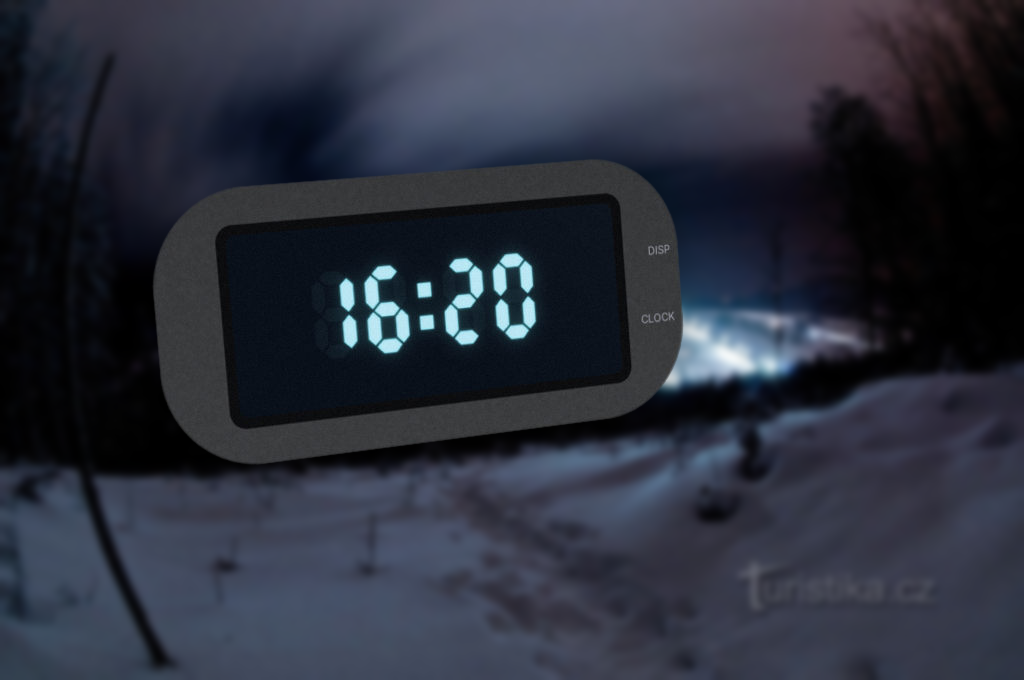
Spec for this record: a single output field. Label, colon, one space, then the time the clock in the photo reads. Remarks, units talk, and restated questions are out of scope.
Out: 16:20
